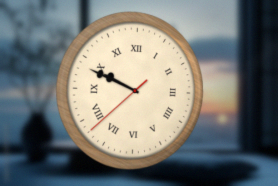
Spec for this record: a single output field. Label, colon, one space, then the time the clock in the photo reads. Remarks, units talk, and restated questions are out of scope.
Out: 9:48:38
